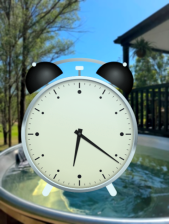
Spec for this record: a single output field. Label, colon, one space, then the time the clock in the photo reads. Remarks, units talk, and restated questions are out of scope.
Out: 6:21
